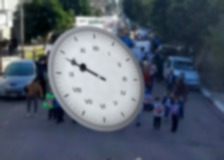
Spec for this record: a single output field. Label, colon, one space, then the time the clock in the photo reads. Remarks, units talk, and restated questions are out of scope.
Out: 9:49
